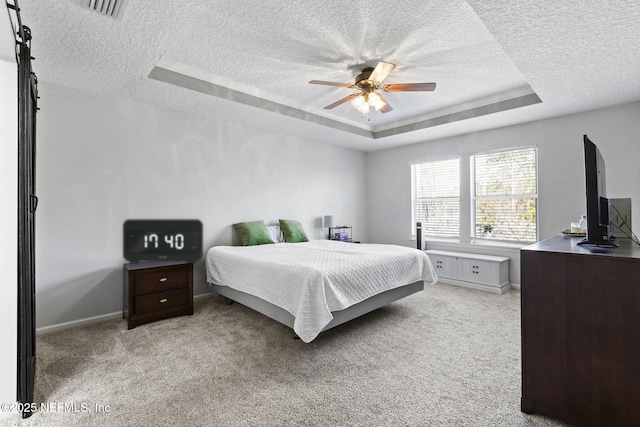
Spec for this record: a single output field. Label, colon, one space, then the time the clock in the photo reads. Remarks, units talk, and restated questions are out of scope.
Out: 17:40
